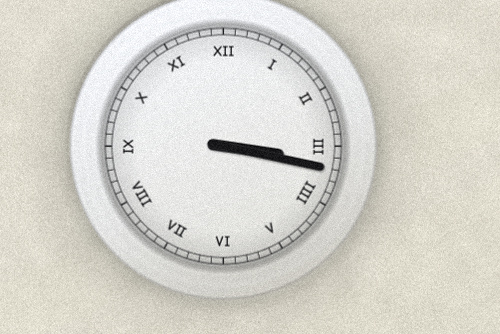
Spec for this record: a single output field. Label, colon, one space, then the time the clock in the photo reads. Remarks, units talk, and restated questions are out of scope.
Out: 3:17
